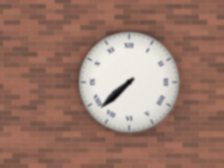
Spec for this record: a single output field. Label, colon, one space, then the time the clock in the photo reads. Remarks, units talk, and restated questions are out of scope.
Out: 7:38
